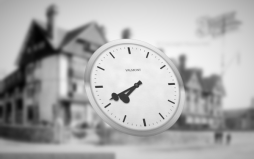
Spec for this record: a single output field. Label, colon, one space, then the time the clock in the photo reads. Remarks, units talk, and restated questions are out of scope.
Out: 7:41
